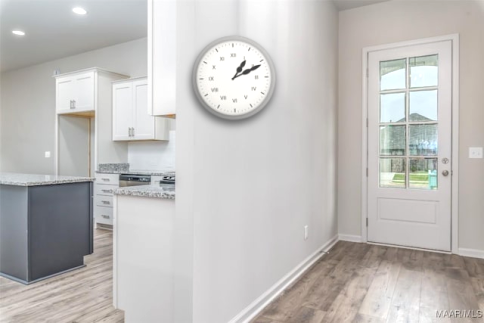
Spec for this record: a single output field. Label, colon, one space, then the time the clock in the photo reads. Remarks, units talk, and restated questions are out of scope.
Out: 1:11
